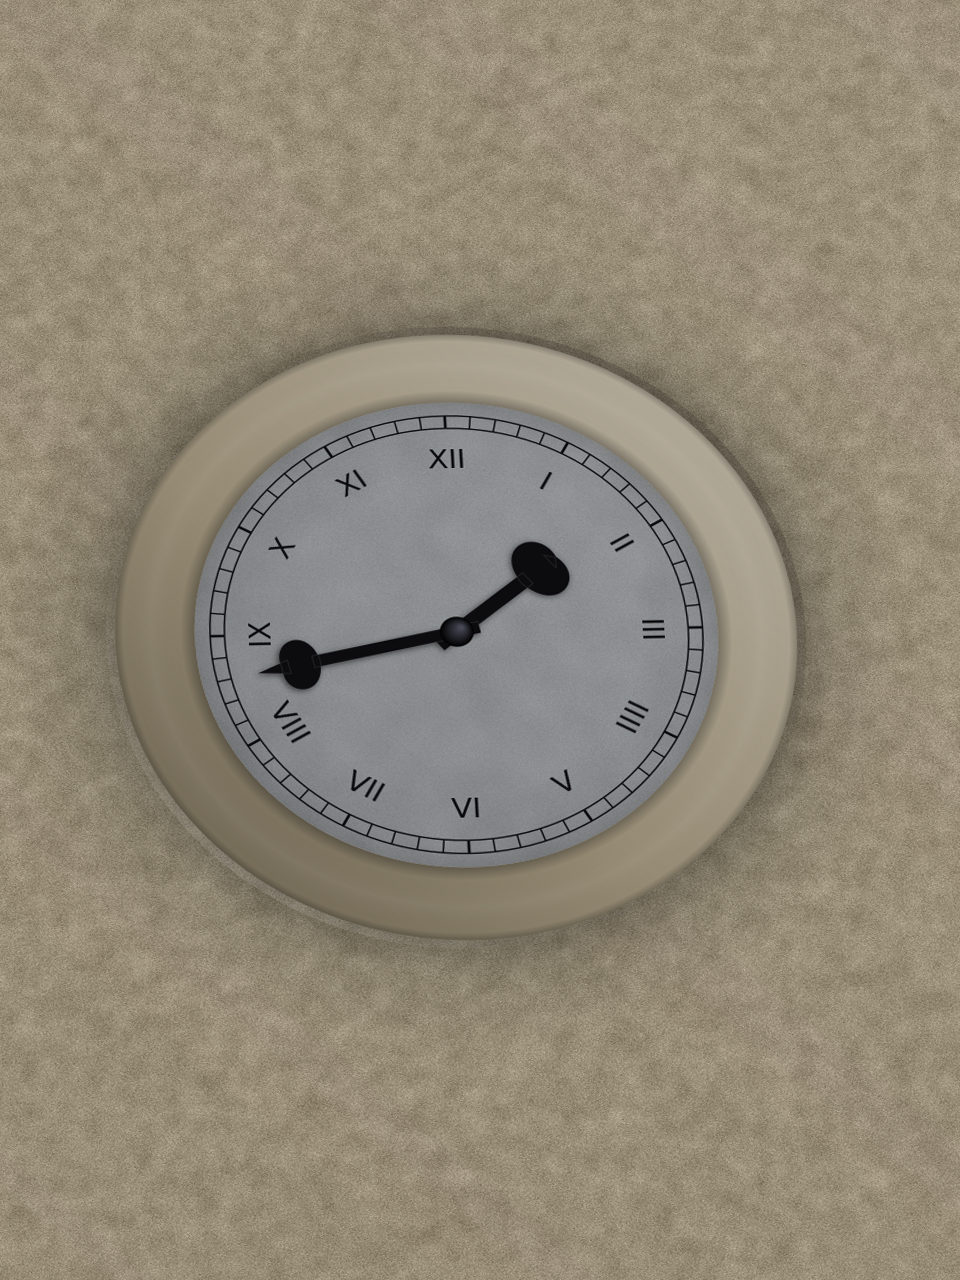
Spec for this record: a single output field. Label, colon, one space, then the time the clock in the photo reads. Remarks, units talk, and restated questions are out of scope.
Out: 1:43
